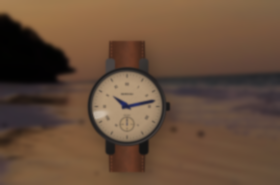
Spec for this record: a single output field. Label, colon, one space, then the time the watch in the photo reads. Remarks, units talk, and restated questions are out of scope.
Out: 10:13
